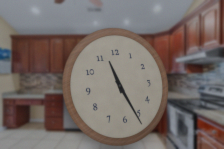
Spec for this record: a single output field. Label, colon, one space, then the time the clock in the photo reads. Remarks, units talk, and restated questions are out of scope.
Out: 11:26
